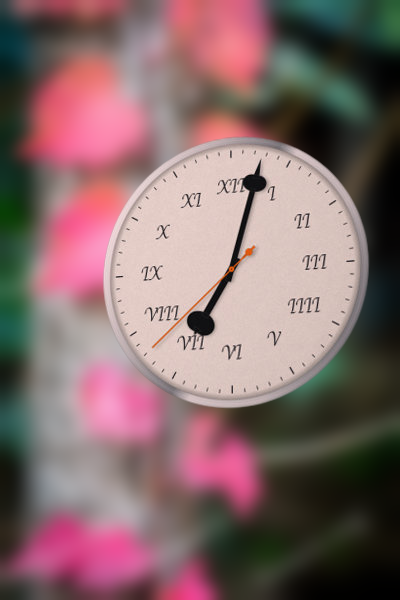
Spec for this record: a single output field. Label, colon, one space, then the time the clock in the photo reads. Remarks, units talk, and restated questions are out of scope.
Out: 7:02:38
